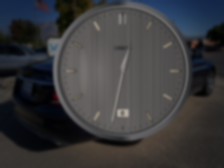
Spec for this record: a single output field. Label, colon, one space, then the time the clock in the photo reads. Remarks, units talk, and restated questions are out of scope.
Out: 12:32
